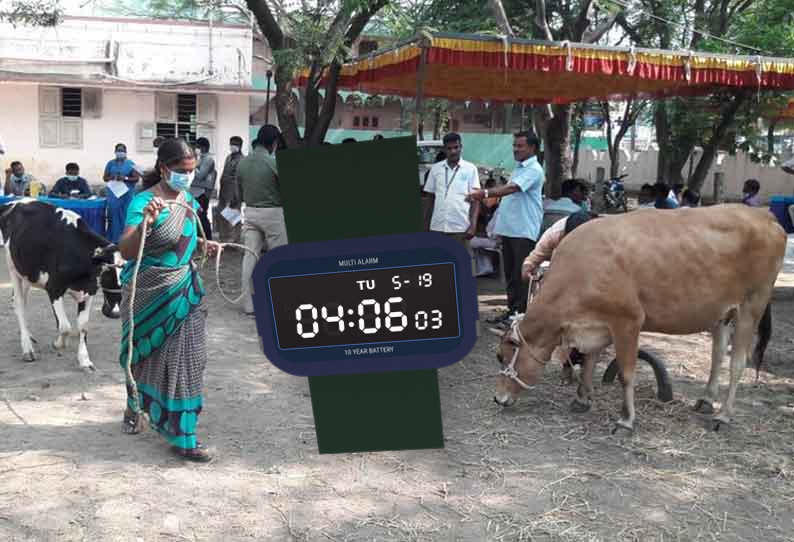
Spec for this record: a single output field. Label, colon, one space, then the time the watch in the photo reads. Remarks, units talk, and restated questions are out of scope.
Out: 4:06:03
